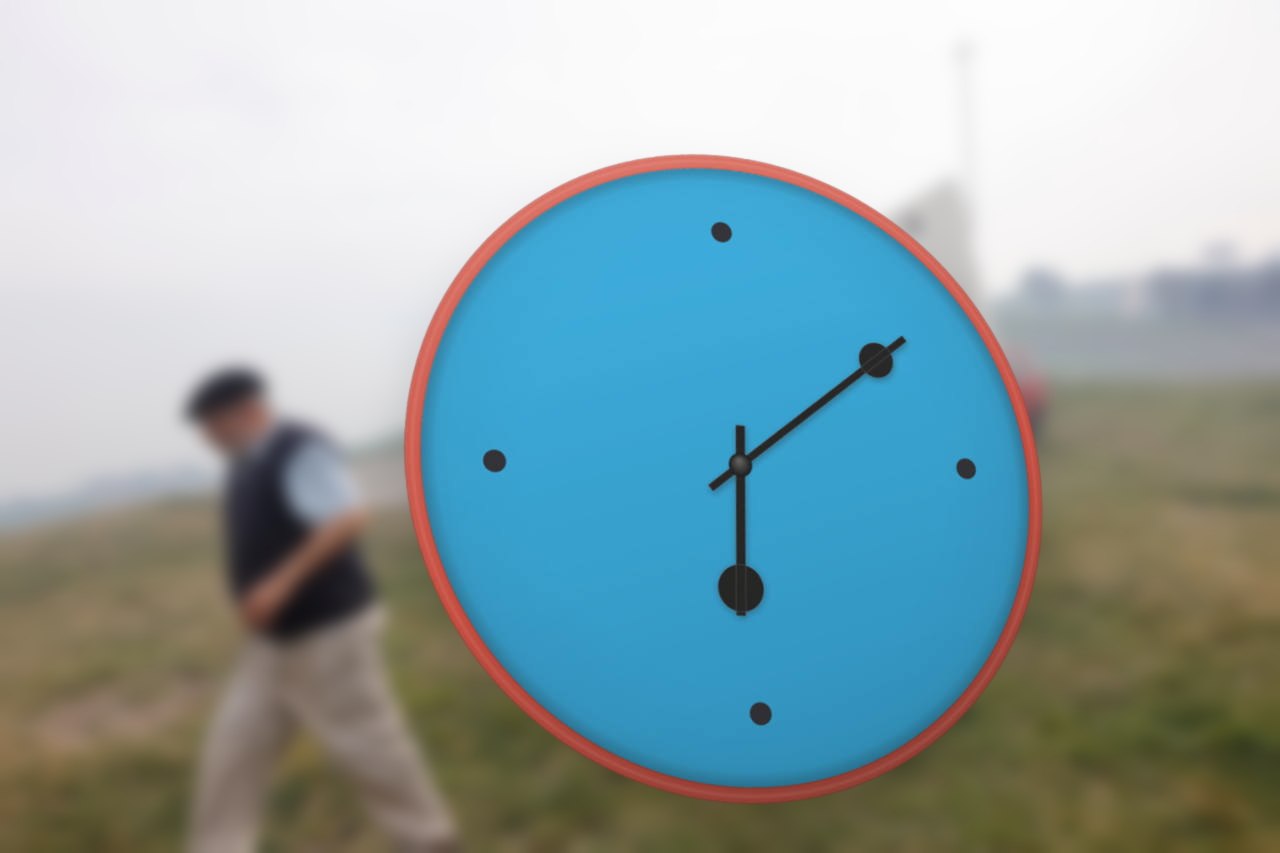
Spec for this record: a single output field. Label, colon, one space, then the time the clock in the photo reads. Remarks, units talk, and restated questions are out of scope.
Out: 6:09
